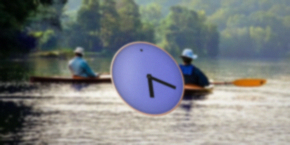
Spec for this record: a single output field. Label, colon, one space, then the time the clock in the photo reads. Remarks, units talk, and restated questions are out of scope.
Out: 6:20
